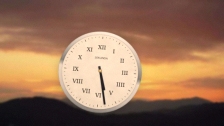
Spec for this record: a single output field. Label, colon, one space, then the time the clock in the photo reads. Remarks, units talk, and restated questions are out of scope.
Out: 5:28
